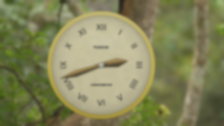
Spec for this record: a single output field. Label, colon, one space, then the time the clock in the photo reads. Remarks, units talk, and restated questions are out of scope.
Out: 2:42
